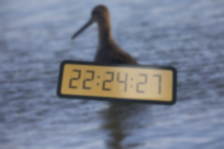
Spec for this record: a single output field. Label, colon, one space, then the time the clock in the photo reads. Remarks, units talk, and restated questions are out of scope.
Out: 22:24:27
